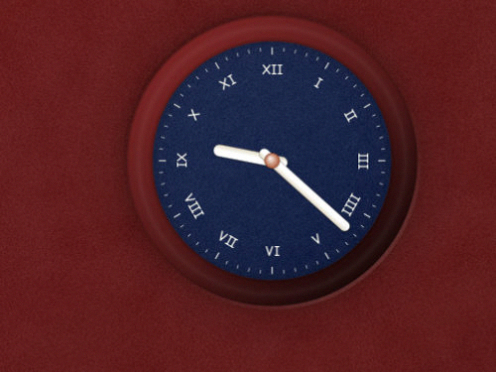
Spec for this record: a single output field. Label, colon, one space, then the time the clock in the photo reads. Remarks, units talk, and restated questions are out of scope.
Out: 9:22
